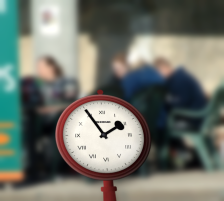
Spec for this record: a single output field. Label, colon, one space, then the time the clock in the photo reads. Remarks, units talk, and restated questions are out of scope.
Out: 1:55
